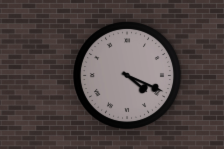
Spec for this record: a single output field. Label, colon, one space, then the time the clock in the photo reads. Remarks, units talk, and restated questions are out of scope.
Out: 4:19
